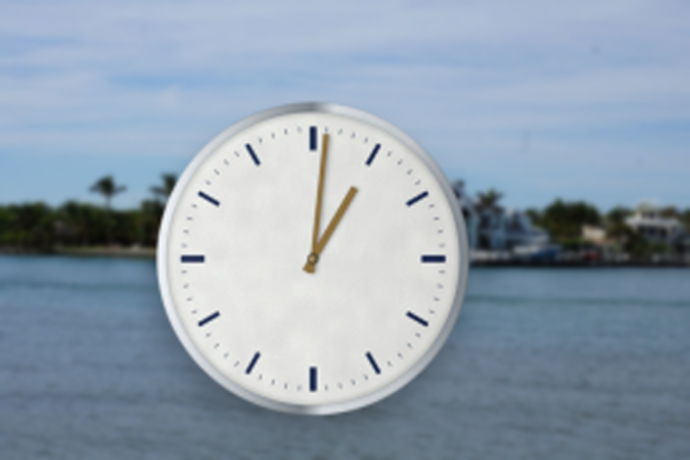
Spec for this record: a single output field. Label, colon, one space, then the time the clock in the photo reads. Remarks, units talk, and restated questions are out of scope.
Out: 1:01
